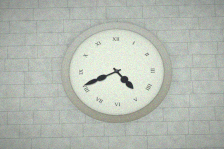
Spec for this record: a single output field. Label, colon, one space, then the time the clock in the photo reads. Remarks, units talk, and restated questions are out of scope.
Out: 4:41
